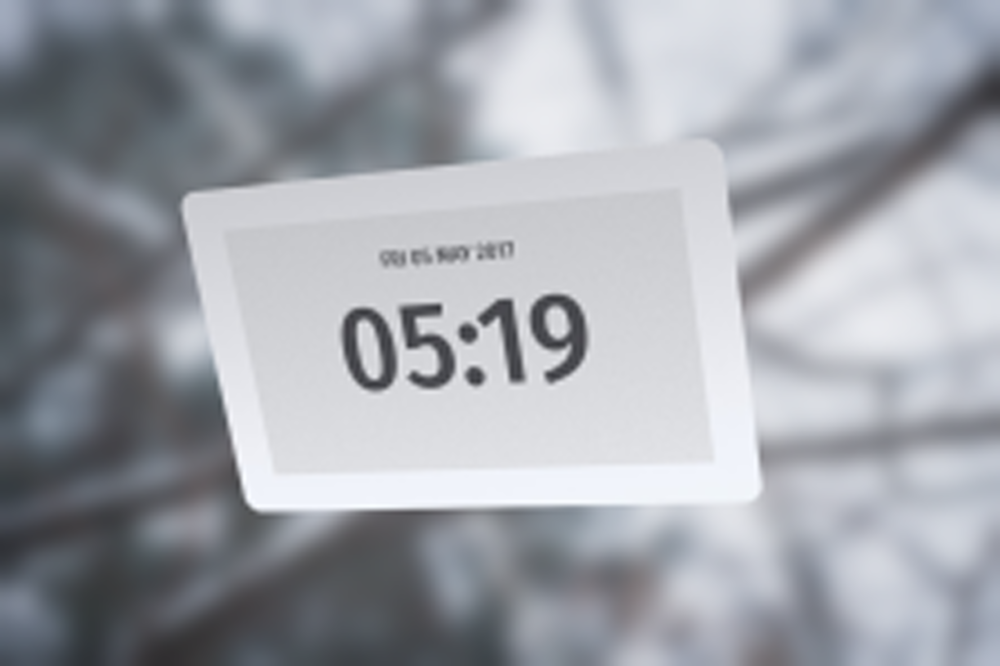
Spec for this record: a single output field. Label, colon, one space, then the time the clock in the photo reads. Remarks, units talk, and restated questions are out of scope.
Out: 5:19
